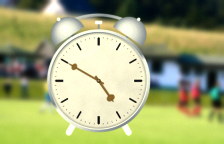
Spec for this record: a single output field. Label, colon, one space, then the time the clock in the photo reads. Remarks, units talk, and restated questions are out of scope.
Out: 4:50
